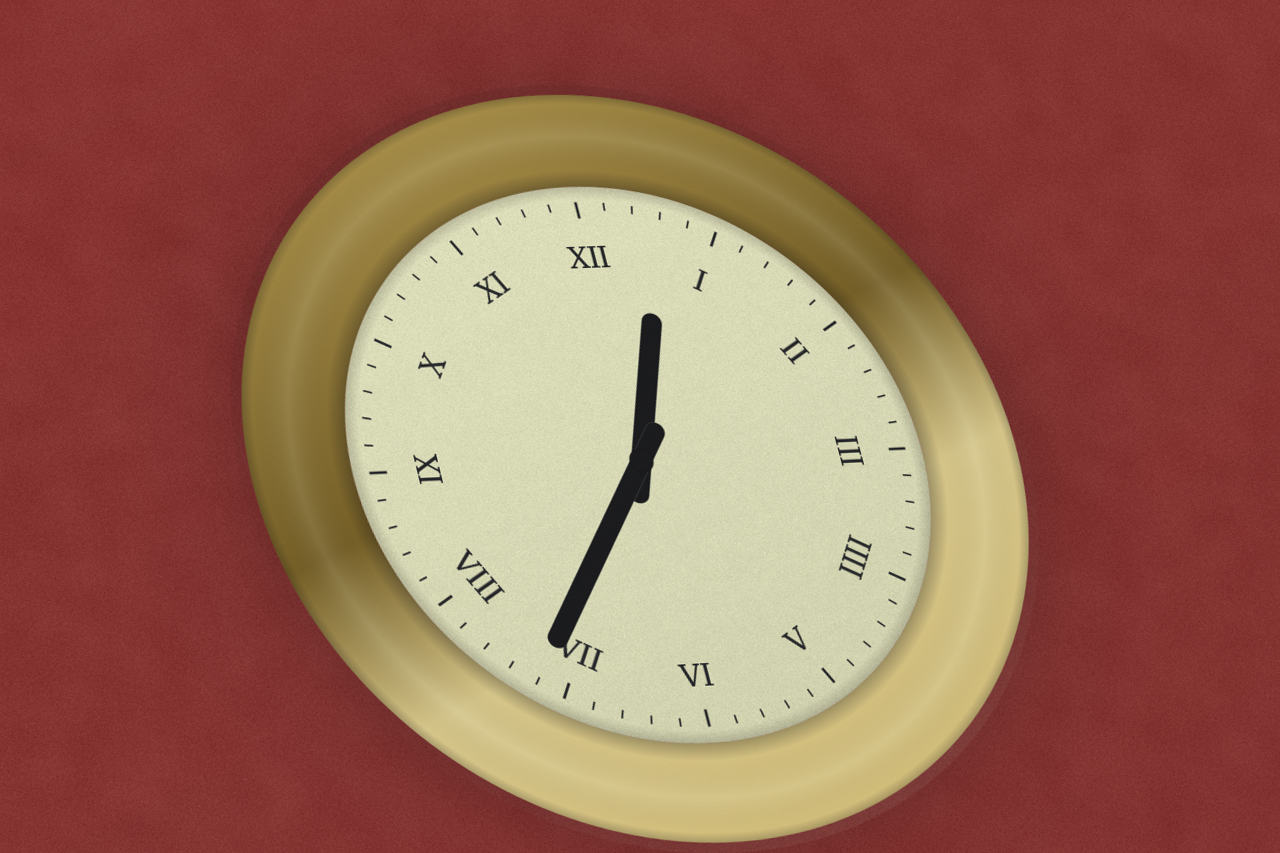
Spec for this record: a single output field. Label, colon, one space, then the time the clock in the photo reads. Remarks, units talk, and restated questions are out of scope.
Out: 12:36
